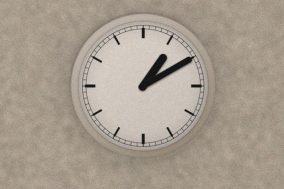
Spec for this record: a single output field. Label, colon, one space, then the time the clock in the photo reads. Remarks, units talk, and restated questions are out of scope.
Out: 1:10
